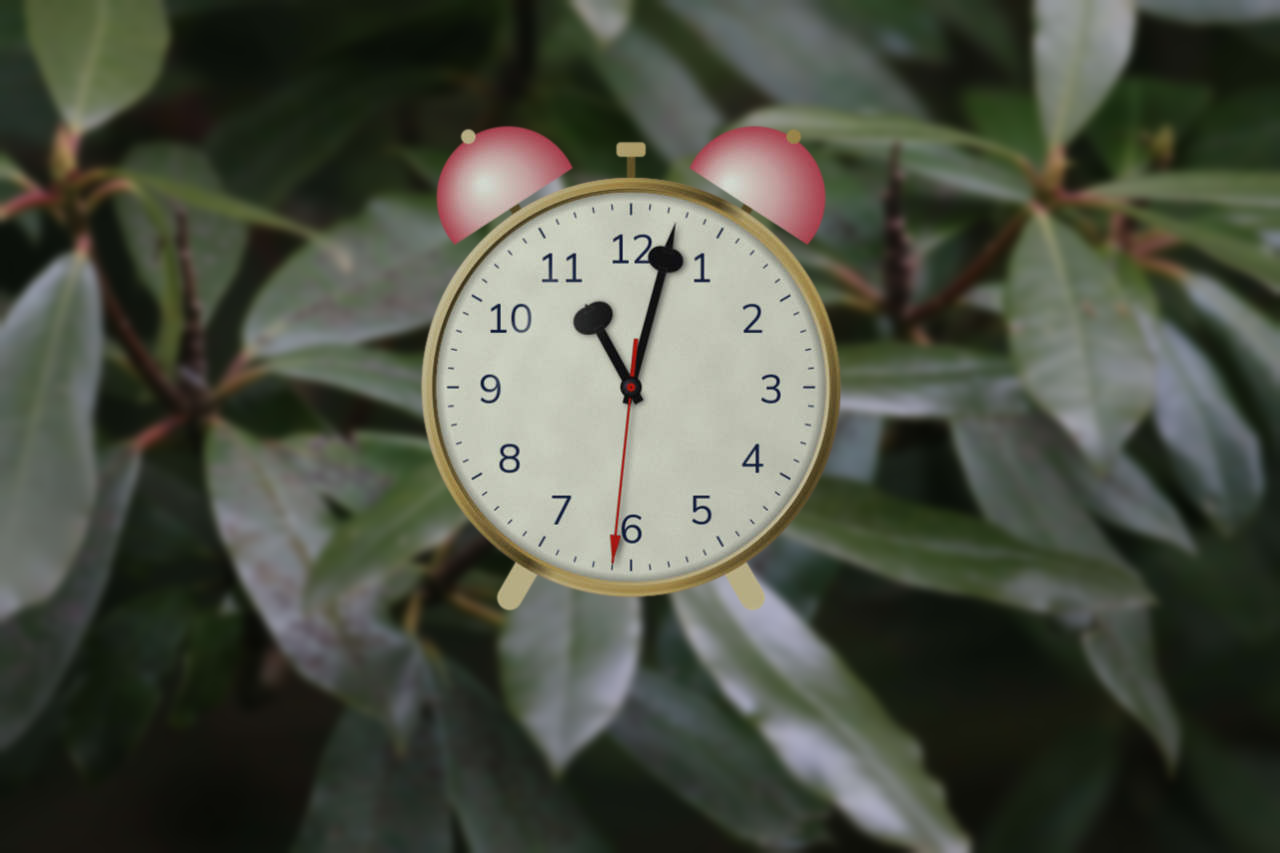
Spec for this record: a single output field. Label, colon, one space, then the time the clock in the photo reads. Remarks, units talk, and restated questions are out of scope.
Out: 11:02:31
